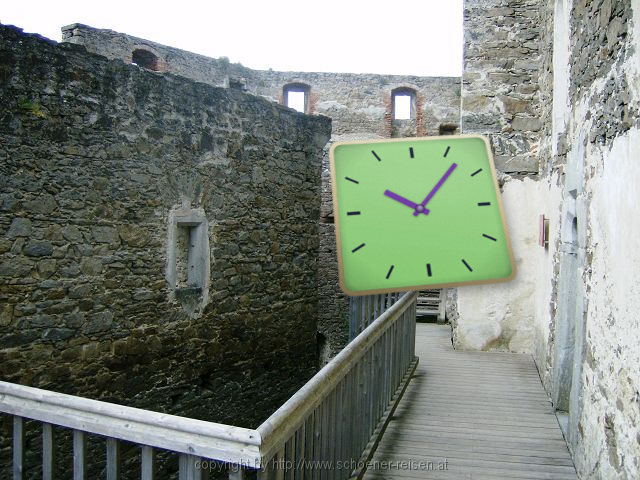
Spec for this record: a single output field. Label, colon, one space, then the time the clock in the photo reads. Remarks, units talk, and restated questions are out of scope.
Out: 10:07
